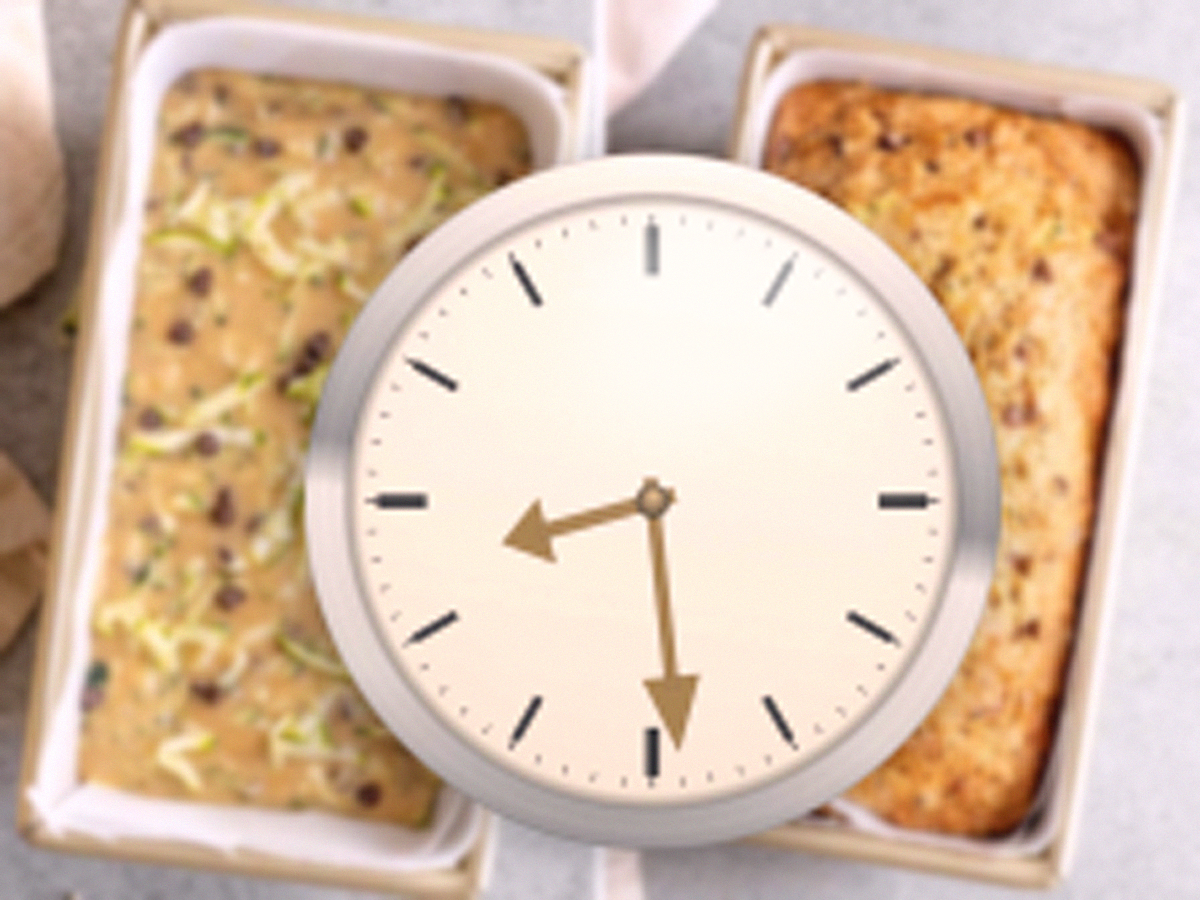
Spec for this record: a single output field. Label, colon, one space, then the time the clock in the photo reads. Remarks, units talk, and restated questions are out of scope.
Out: 8:29
